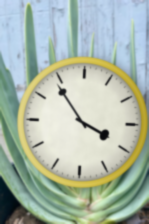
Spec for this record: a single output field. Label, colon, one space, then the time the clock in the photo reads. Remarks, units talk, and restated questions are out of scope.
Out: 3:54
